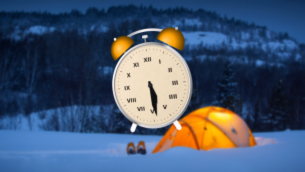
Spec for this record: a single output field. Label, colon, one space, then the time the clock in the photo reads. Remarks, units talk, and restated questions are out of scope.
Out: 5:29
